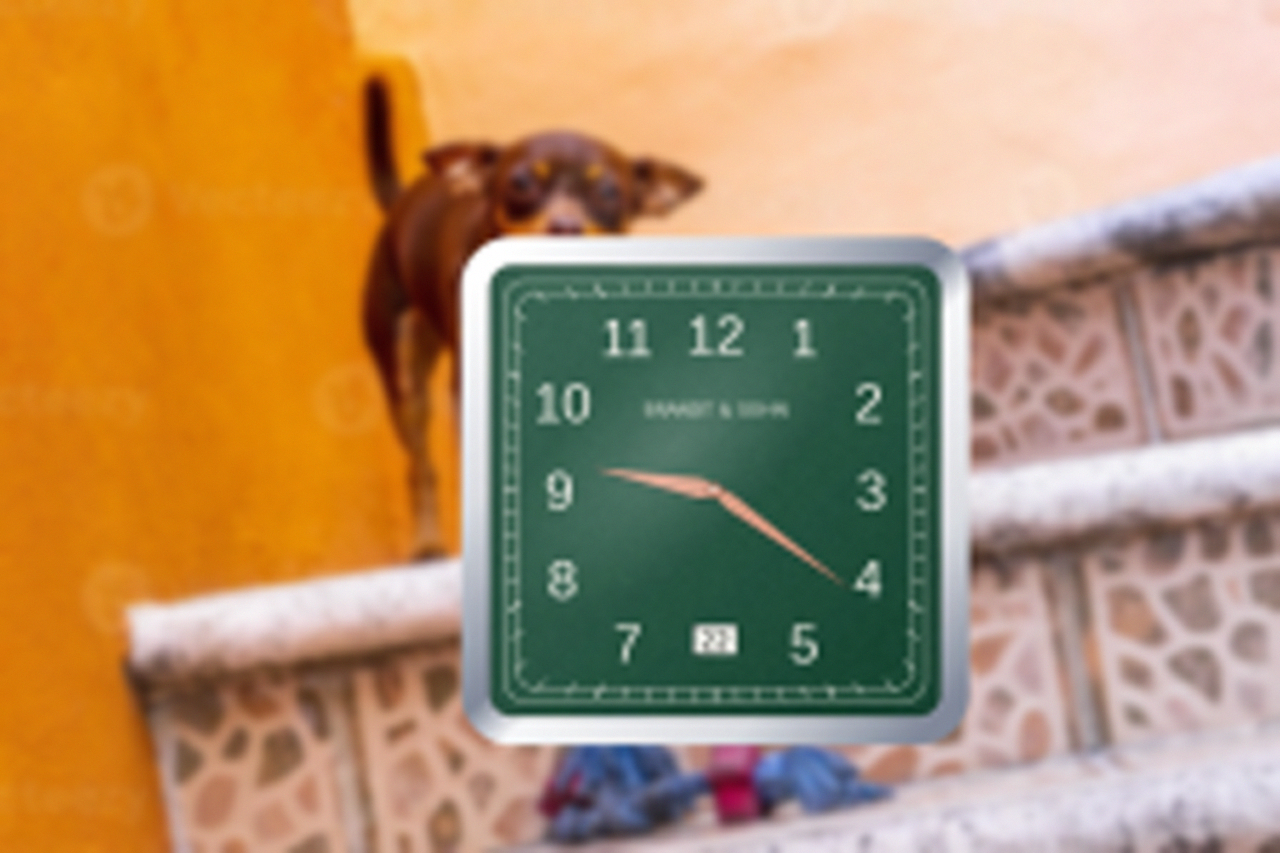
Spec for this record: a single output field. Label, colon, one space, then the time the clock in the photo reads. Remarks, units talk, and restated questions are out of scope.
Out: 9:21
